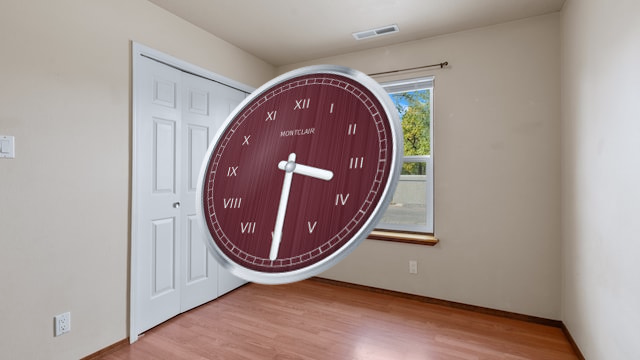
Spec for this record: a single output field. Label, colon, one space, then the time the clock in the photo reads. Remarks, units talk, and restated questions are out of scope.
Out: 3:30
